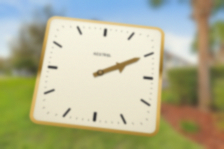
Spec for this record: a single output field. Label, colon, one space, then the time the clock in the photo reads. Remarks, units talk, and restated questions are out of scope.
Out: 2:10
